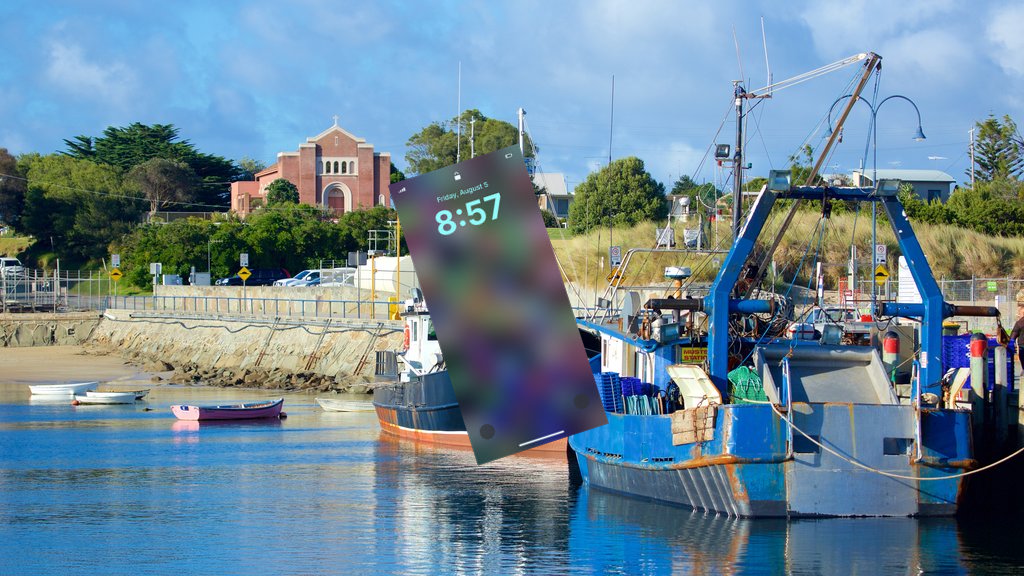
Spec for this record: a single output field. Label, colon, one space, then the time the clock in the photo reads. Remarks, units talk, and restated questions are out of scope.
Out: 8:57
